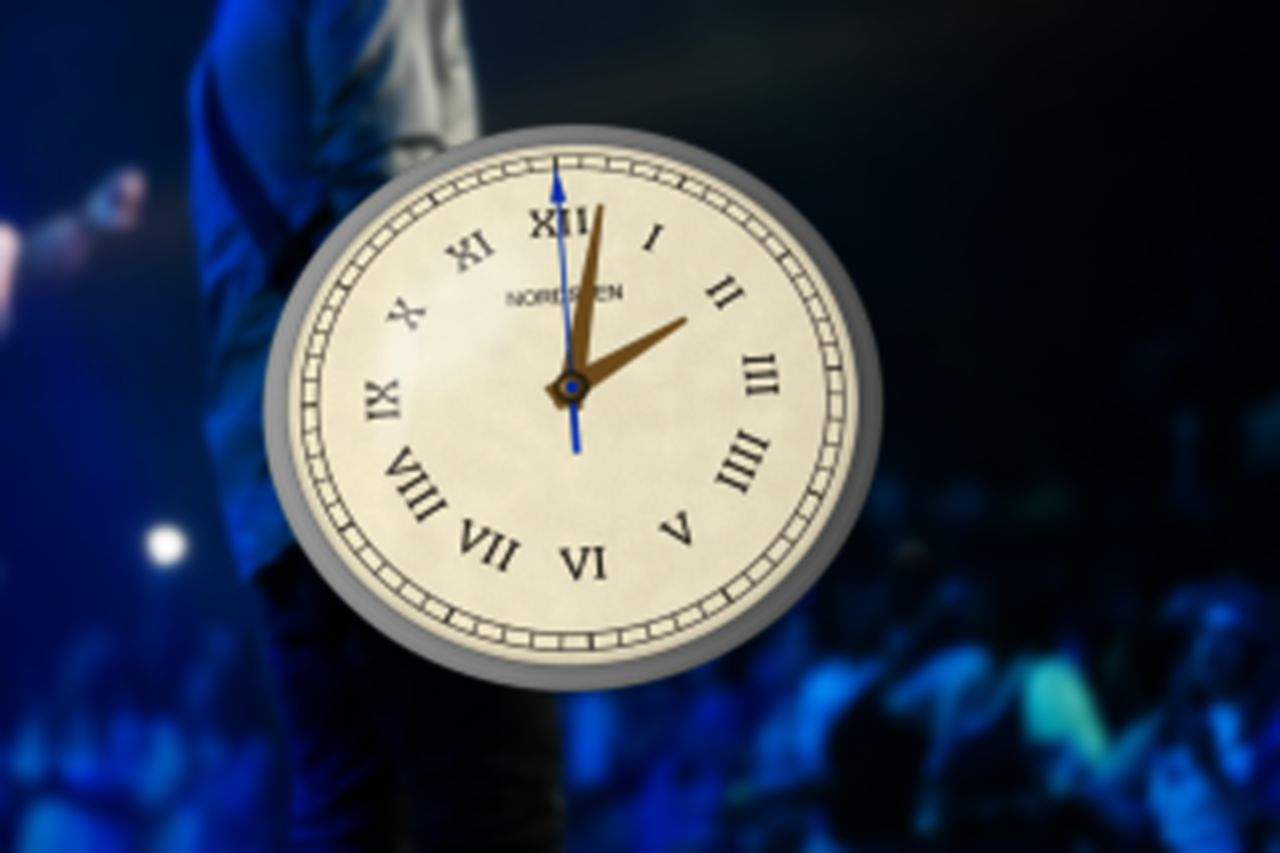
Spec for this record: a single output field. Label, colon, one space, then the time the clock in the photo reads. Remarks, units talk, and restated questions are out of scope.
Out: 2:02:00
